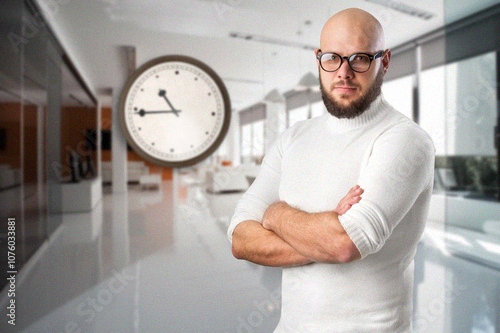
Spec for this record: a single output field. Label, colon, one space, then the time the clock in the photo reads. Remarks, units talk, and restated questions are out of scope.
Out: 10:44
